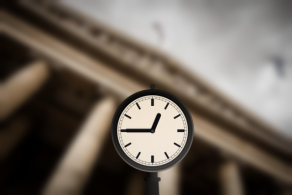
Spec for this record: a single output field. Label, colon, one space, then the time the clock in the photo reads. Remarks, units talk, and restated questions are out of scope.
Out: 12:45
